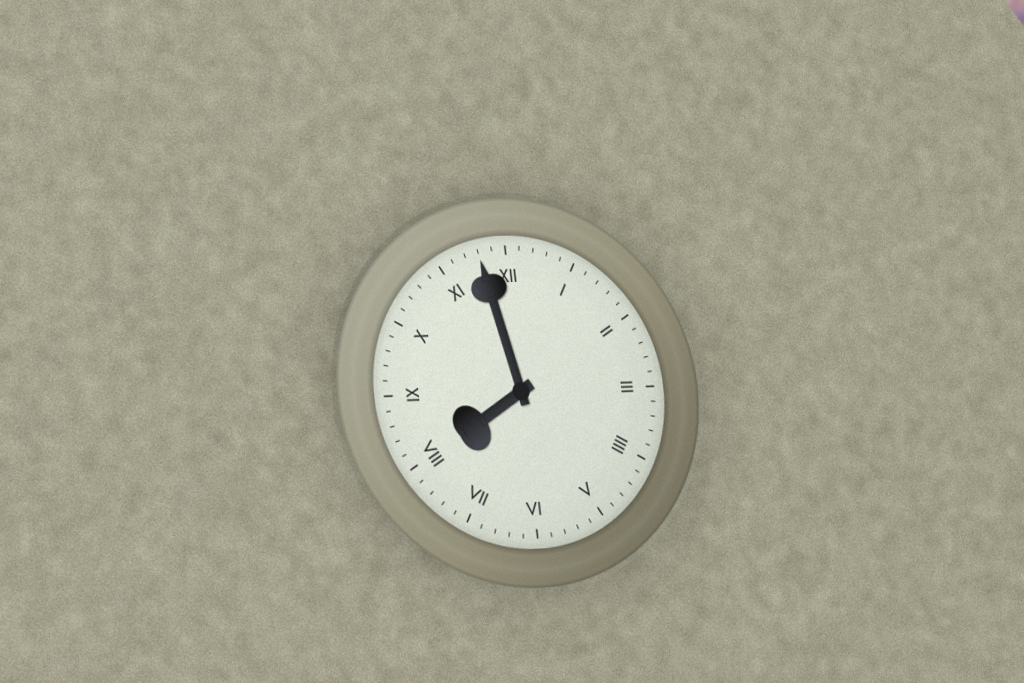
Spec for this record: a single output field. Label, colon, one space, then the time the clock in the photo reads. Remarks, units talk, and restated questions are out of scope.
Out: 7:58
